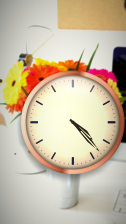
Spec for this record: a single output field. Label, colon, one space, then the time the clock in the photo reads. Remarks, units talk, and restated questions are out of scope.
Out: 4:23
